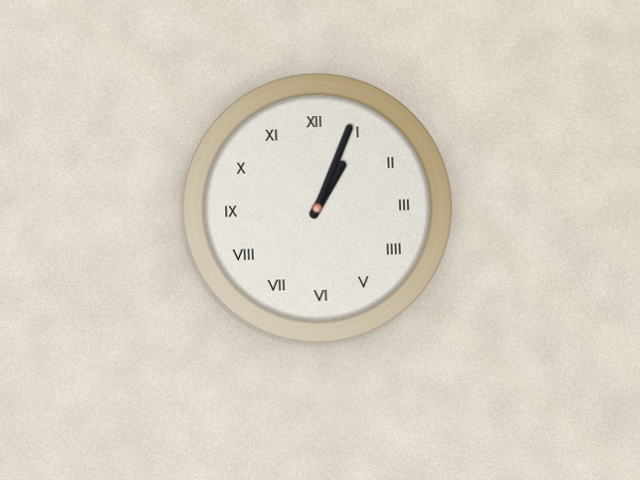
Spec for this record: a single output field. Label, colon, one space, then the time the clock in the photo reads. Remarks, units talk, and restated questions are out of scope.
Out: 1:04
